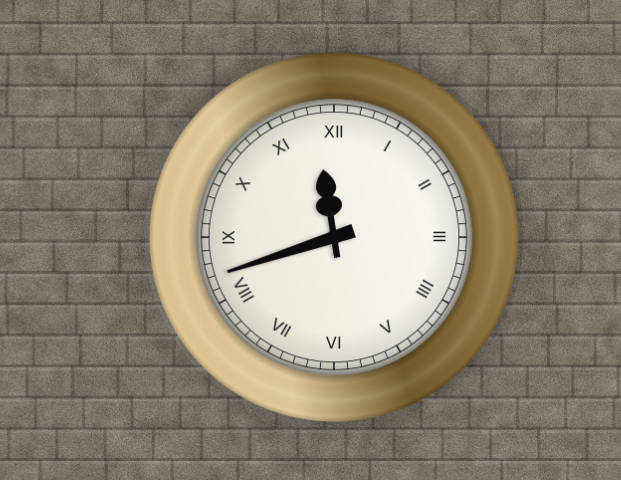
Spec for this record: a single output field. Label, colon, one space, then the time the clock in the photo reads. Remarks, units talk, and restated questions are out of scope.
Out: 11:42
